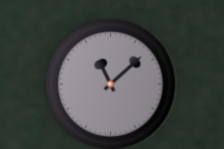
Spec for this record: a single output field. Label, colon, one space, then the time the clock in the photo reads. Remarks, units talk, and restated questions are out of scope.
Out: 11:08
